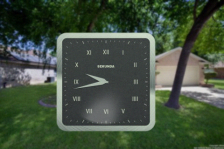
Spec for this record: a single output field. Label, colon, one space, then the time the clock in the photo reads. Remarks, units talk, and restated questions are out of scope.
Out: 9:43
